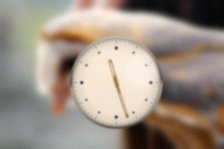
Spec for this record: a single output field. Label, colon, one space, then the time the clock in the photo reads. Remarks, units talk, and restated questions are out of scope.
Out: 11:27
